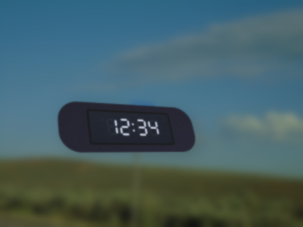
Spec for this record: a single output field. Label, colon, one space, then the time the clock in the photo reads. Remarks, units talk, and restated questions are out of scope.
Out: 12:34
